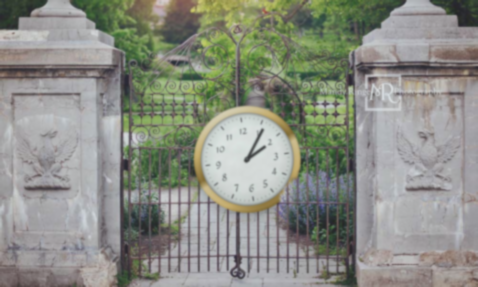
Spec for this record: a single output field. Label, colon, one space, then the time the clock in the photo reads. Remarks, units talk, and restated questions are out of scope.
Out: 2:06
